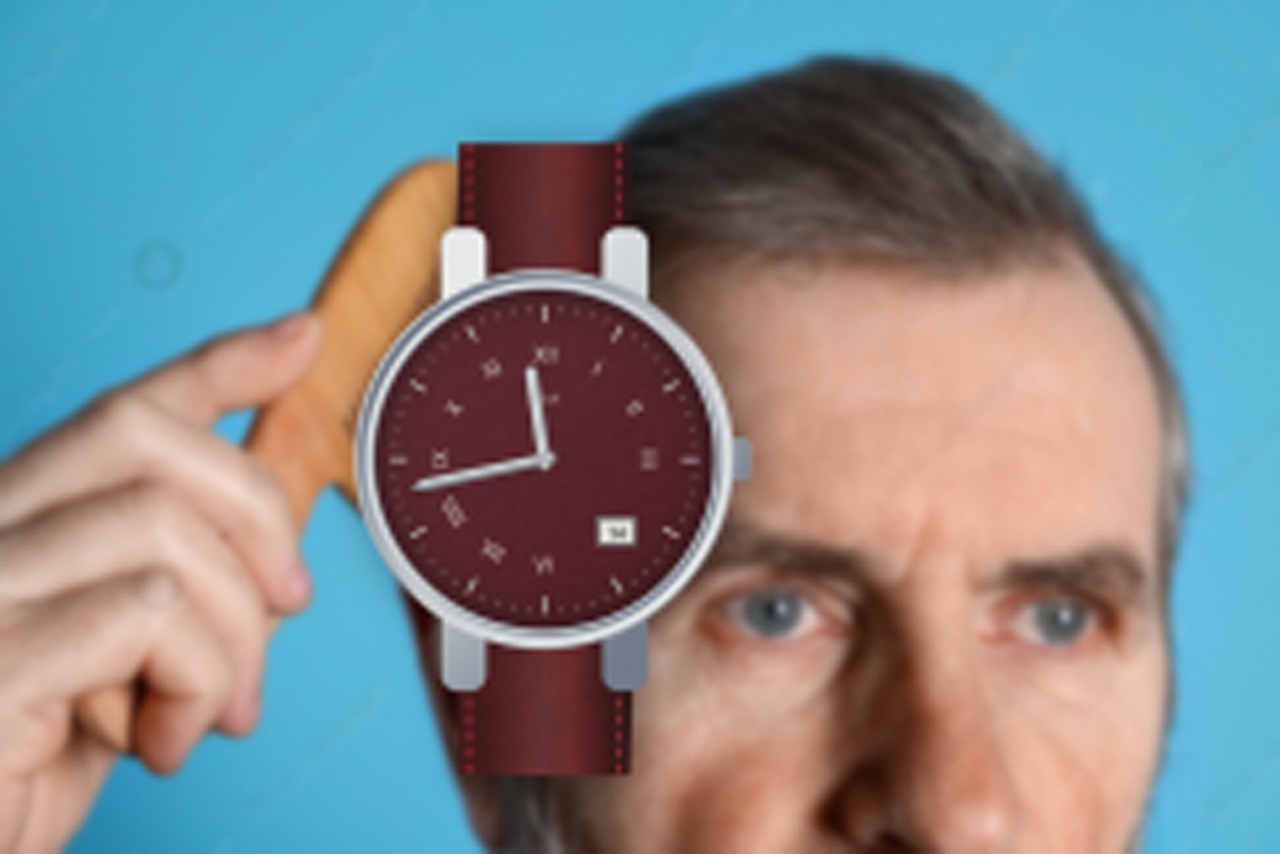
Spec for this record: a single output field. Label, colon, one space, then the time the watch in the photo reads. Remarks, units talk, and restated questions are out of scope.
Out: 11:43
